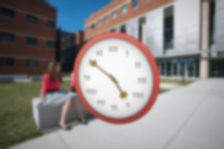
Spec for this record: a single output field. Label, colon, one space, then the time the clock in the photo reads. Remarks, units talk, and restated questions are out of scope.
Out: 4:51
